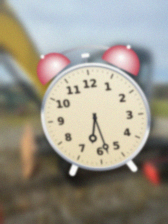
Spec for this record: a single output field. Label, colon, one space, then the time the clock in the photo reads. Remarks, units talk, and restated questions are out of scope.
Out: 6:28
